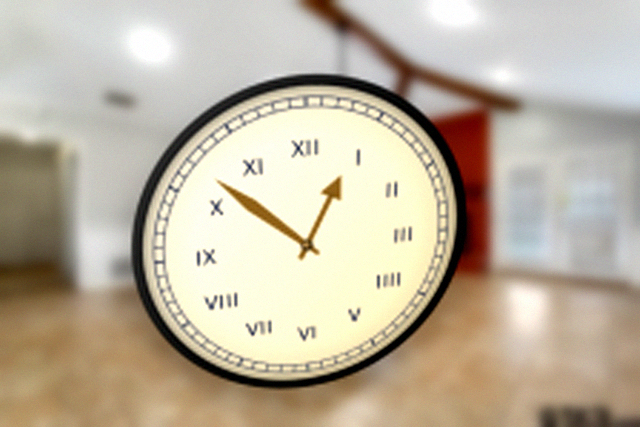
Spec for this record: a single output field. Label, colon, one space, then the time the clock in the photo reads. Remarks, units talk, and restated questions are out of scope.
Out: 12:52
